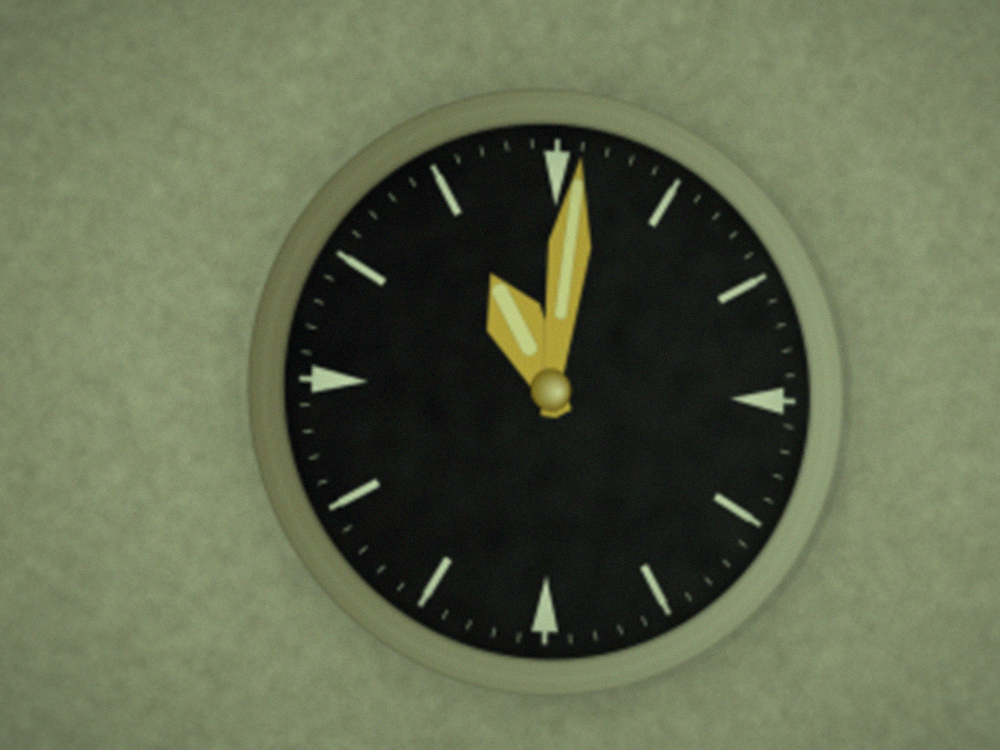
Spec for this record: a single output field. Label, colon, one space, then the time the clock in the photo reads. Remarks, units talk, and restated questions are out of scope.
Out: 11:01
